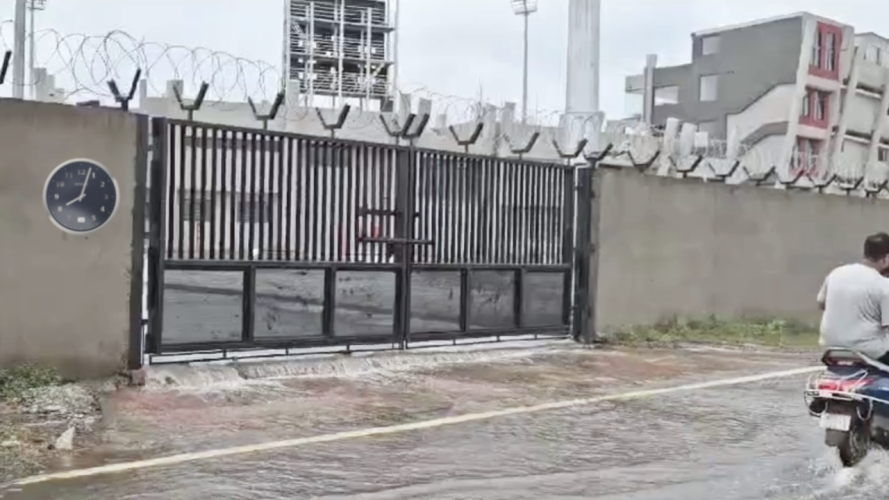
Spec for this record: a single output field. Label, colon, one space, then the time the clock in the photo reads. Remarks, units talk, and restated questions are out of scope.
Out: 8:03
